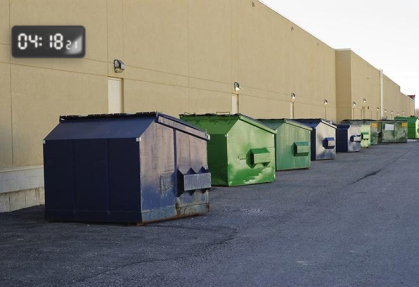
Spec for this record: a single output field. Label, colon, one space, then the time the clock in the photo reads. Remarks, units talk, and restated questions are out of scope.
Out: 4:18:21
